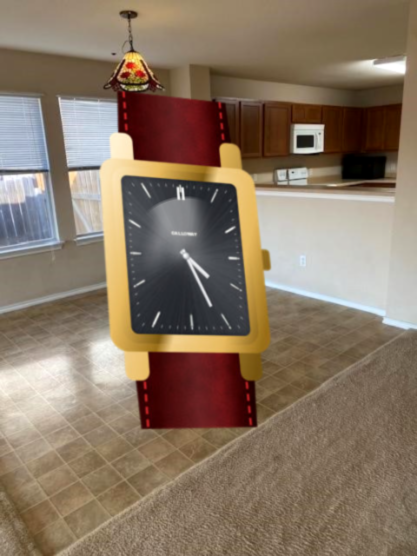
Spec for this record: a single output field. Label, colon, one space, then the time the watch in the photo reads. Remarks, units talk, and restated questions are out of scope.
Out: 4:26
